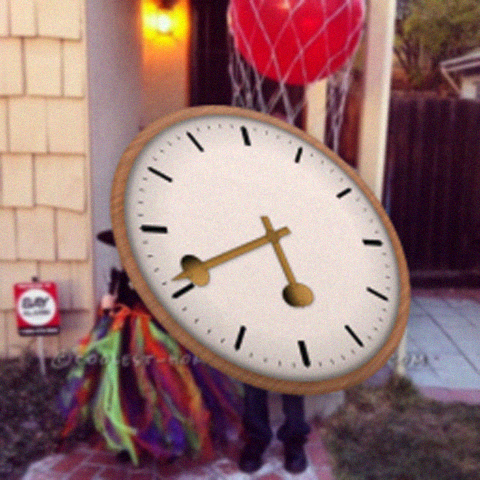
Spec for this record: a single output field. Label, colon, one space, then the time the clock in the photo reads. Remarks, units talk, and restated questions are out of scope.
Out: 5:41
